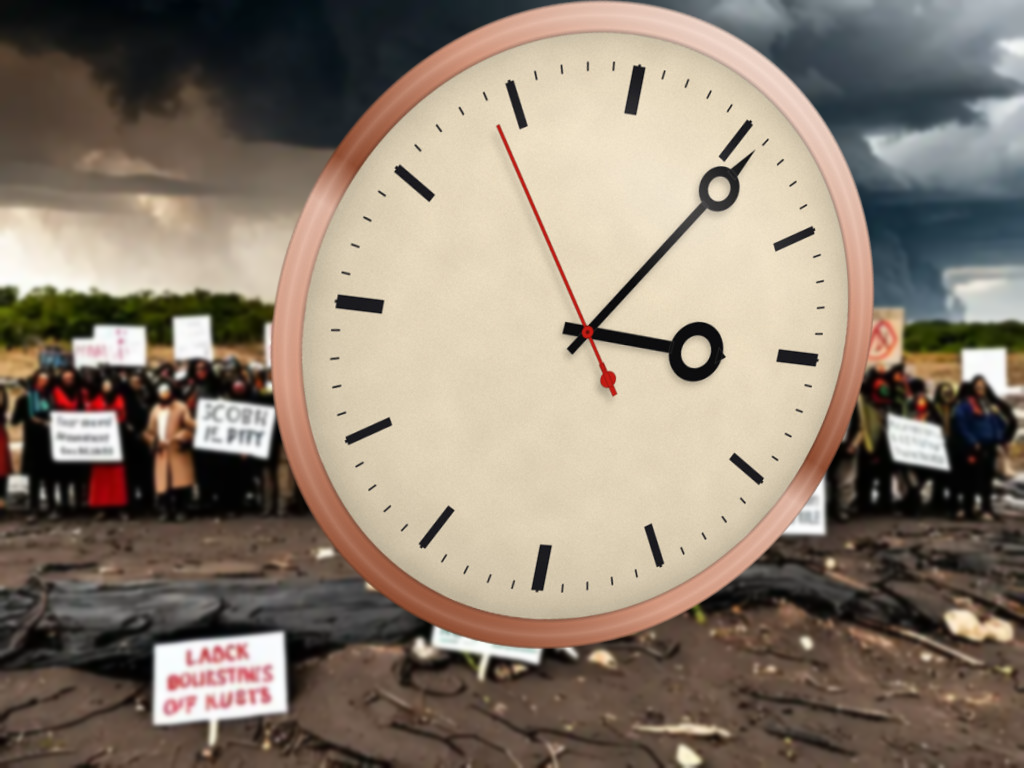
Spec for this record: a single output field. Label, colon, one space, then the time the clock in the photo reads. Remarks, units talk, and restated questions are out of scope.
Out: 3:05:54
